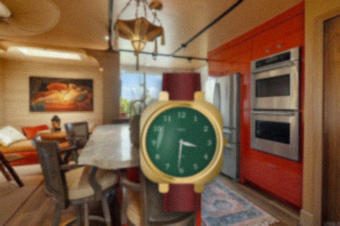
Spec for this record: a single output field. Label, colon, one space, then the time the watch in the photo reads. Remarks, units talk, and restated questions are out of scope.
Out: 3:31
